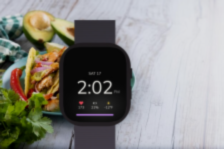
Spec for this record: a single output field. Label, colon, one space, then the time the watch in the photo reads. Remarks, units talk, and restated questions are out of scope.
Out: 2:02
